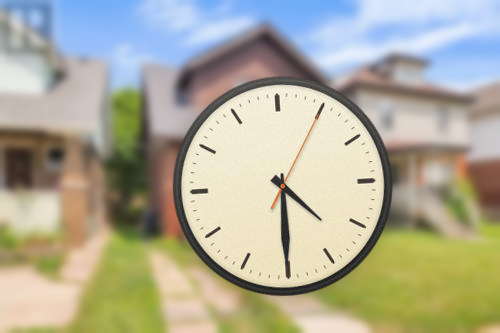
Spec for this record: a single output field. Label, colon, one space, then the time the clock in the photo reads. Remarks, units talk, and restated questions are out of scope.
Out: 4:30:05
